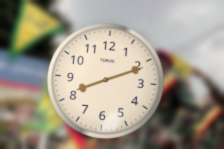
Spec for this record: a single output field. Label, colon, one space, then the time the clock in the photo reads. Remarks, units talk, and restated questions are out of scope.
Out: 8:11
